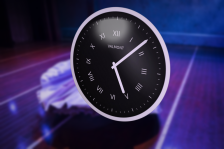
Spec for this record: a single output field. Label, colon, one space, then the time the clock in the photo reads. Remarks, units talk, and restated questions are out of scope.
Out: 5:08
